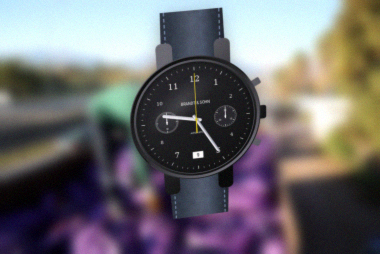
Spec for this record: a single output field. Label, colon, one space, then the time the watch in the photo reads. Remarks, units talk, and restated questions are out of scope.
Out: 9:25
